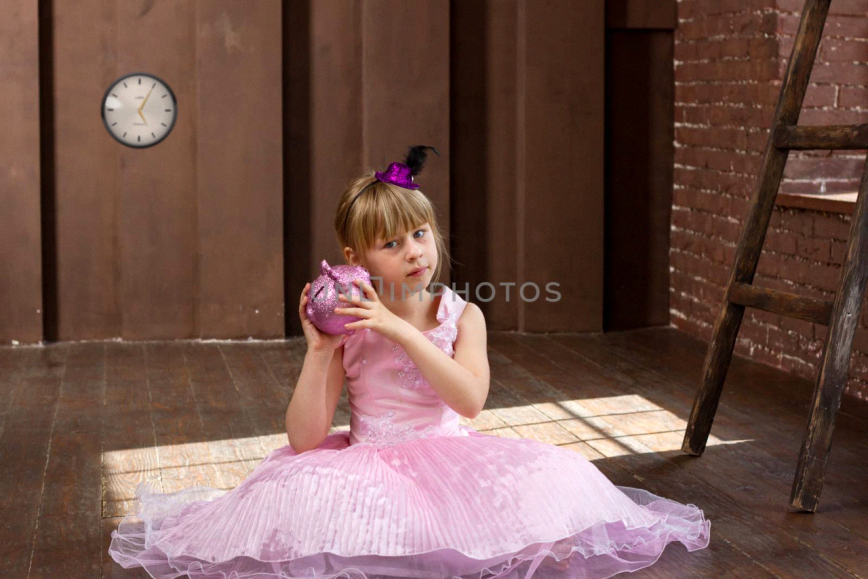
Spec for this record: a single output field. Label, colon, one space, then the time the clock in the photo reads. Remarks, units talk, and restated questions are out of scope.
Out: 5:05
